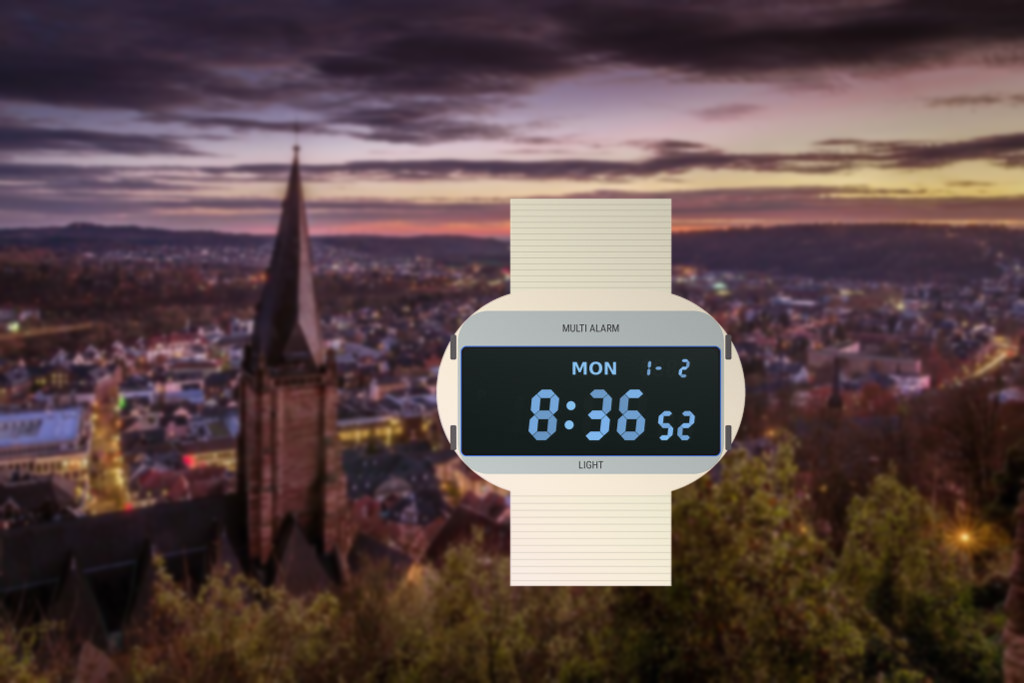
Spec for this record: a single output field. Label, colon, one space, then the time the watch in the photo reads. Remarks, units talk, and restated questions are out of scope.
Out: 8:36:52
